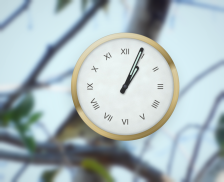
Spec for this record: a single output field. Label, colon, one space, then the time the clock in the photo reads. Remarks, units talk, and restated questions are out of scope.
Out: 1:04
